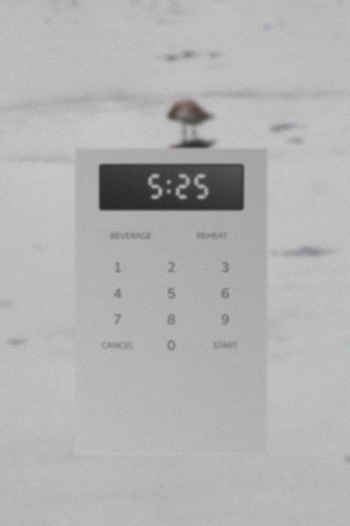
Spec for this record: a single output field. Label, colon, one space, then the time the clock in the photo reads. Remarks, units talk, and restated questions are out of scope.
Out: 5:25
